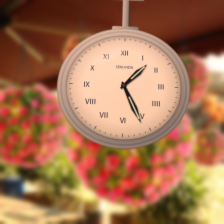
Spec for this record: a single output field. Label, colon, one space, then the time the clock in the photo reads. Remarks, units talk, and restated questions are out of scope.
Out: 1:26
